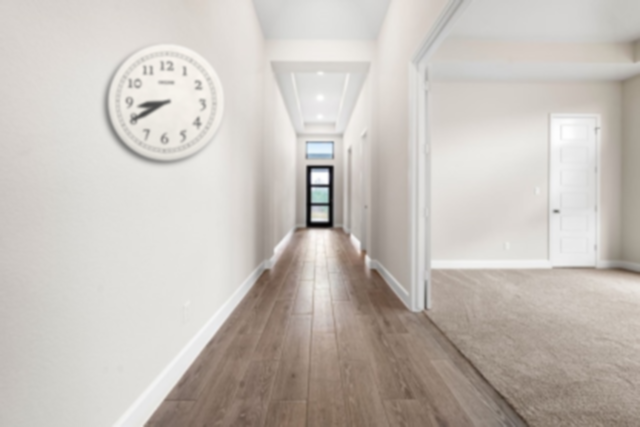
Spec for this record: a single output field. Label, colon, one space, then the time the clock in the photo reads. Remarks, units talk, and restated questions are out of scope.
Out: 8:40
